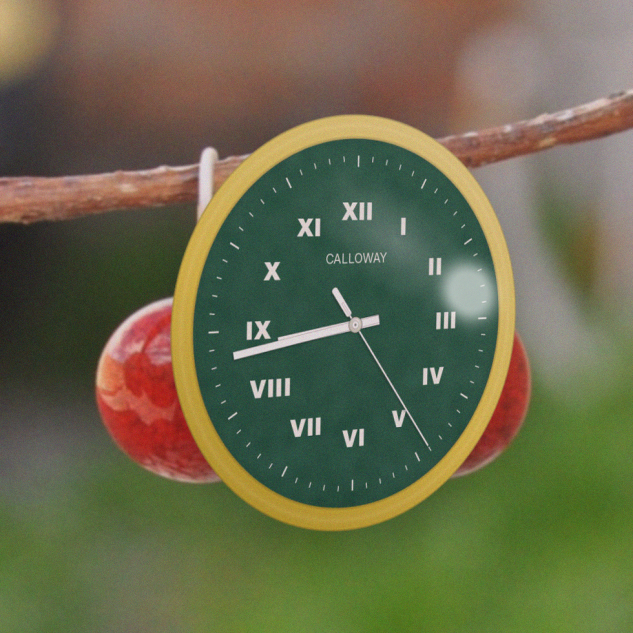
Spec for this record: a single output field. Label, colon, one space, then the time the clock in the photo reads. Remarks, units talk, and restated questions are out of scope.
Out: 8:43:24
